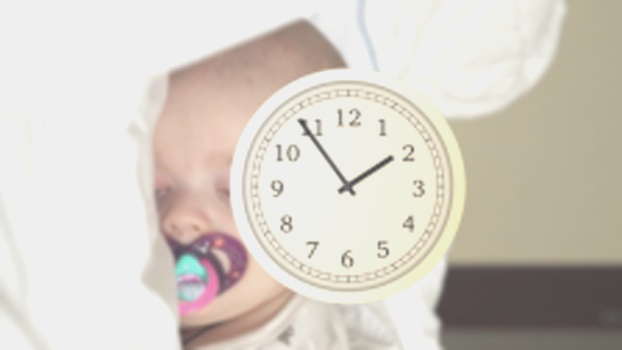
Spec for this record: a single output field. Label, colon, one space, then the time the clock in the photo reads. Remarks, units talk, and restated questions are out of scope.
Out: 1:54
